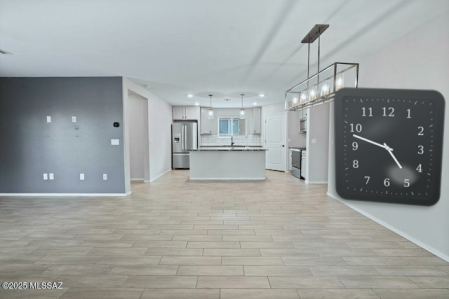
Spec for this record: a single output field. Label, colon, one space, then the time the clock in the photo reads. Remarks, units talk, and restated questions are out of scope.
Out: 4:48
